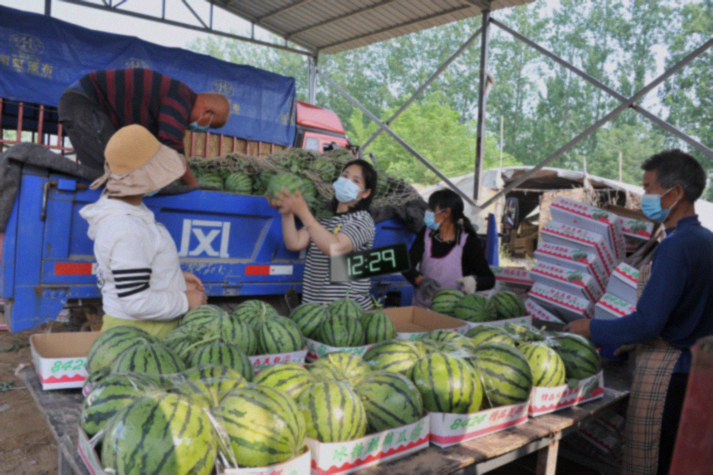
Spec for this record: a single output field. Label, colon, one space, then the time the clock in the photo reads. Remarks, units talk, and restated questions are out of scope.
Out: 12:29
